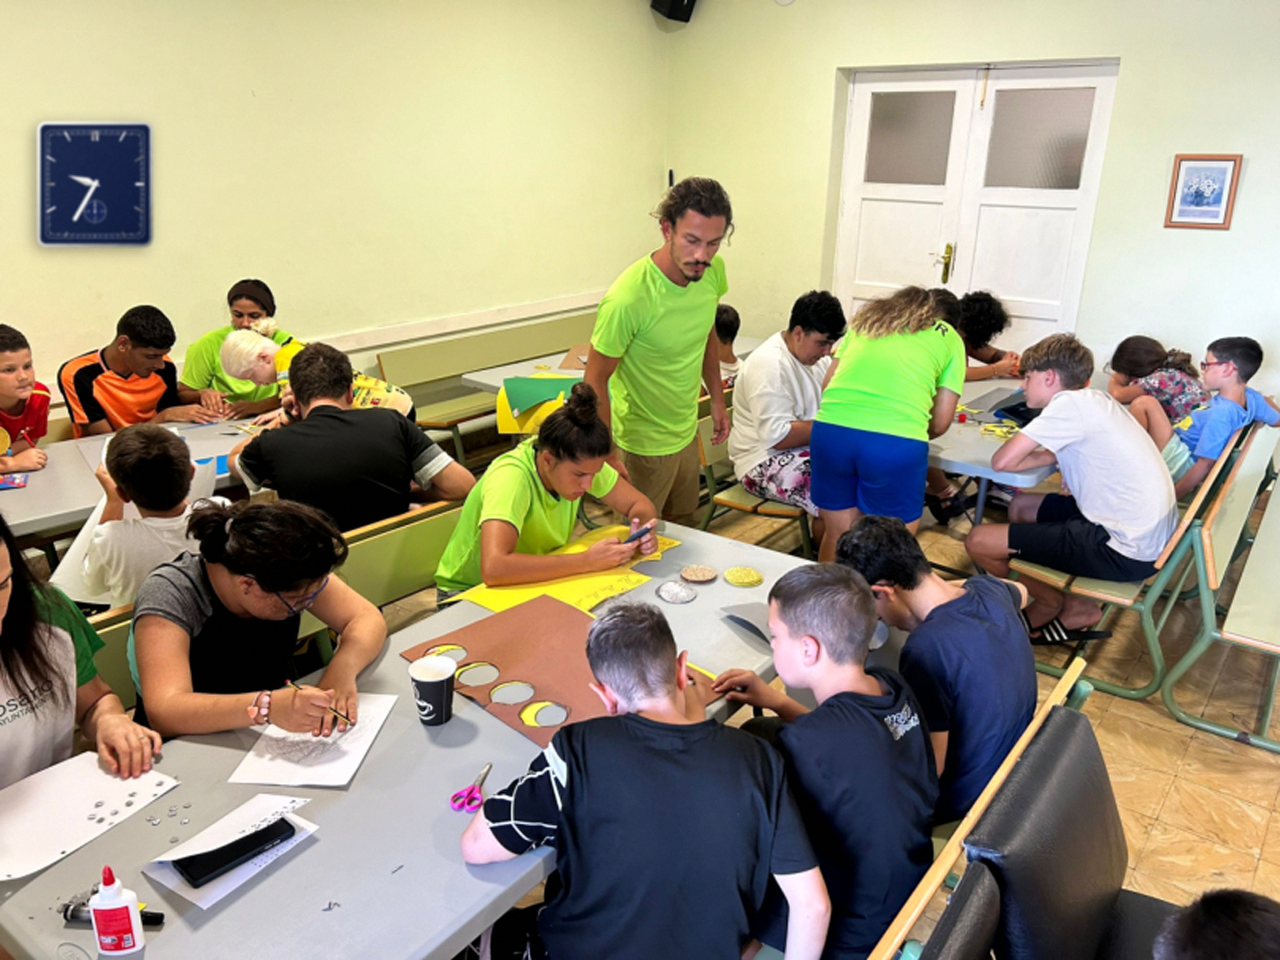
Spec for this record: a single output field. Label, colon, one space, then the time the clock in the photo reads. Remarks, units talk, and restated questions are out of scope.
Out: 9:35
